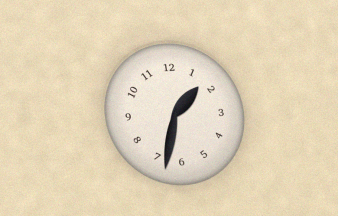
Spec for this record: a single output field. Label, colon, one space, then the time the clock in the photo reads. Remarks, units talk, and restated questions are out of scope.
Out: 1:33
